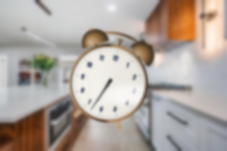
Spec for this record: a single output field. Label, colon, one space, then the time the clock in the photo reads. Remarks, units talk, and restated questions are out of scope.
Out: 6:33
